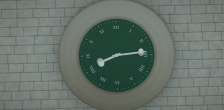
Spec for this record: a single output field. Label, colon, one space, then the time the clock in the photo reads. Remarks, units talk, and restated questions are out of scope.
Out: 8:14
